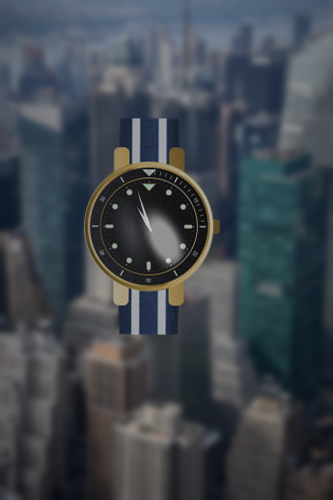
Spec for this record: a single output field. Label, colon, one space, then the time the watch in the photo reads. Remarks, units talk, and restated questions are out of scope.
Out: 10:57
